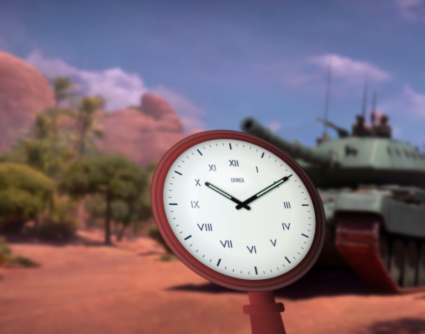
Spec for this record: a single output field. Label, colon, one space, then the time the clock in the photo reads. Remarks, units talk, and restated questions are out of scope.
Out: 10:10
